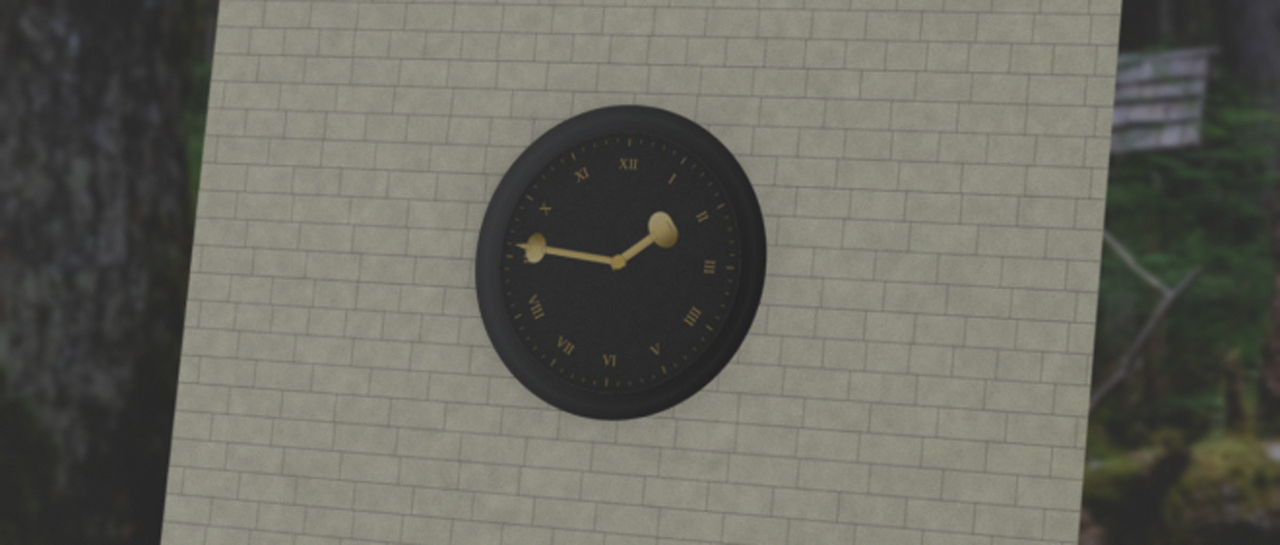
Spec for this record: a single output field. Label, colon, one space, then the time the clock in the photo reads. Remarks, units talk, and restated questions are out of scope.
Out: 1:46
